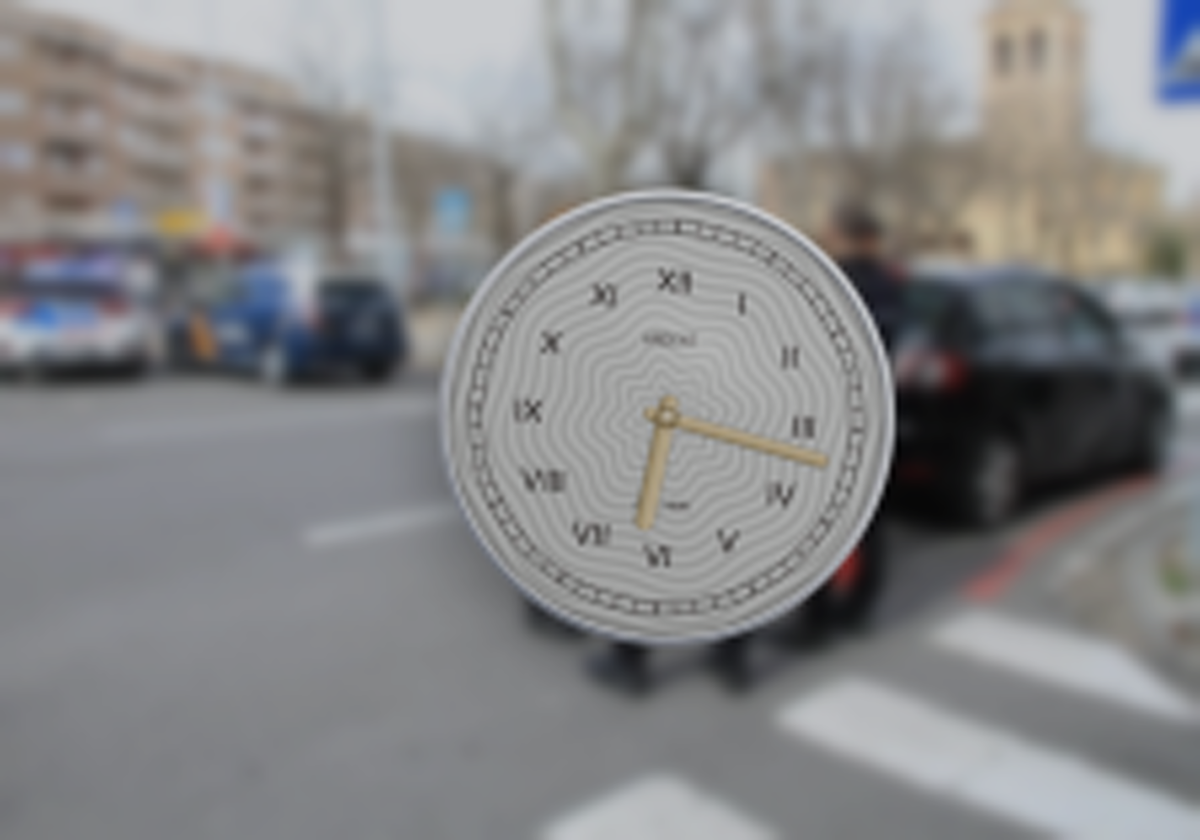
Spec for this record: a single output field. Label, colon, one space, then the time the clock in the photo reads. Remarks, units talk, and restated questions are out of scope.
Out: 6:17
